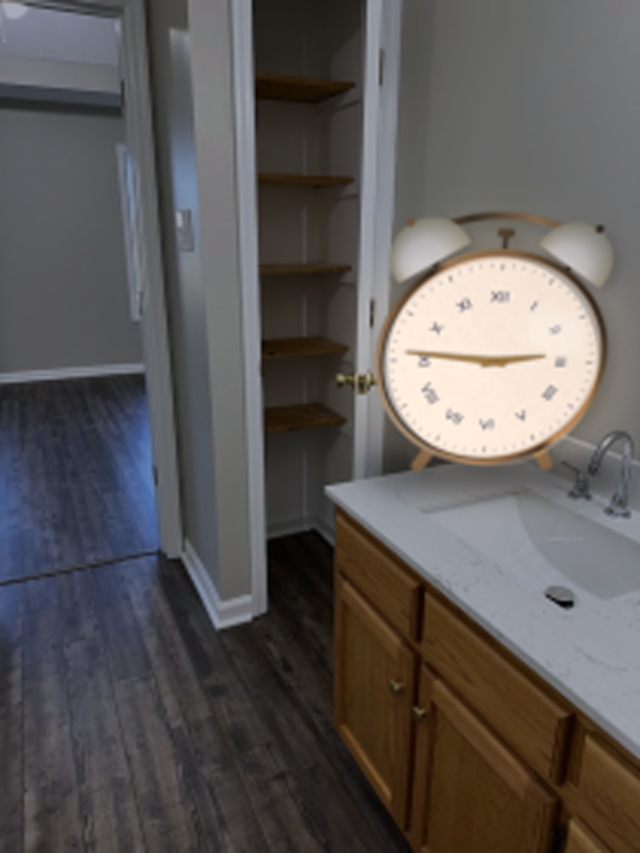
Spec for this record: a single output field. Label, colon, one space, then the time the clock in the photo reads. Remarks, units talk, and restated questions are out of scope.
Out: 2:46
